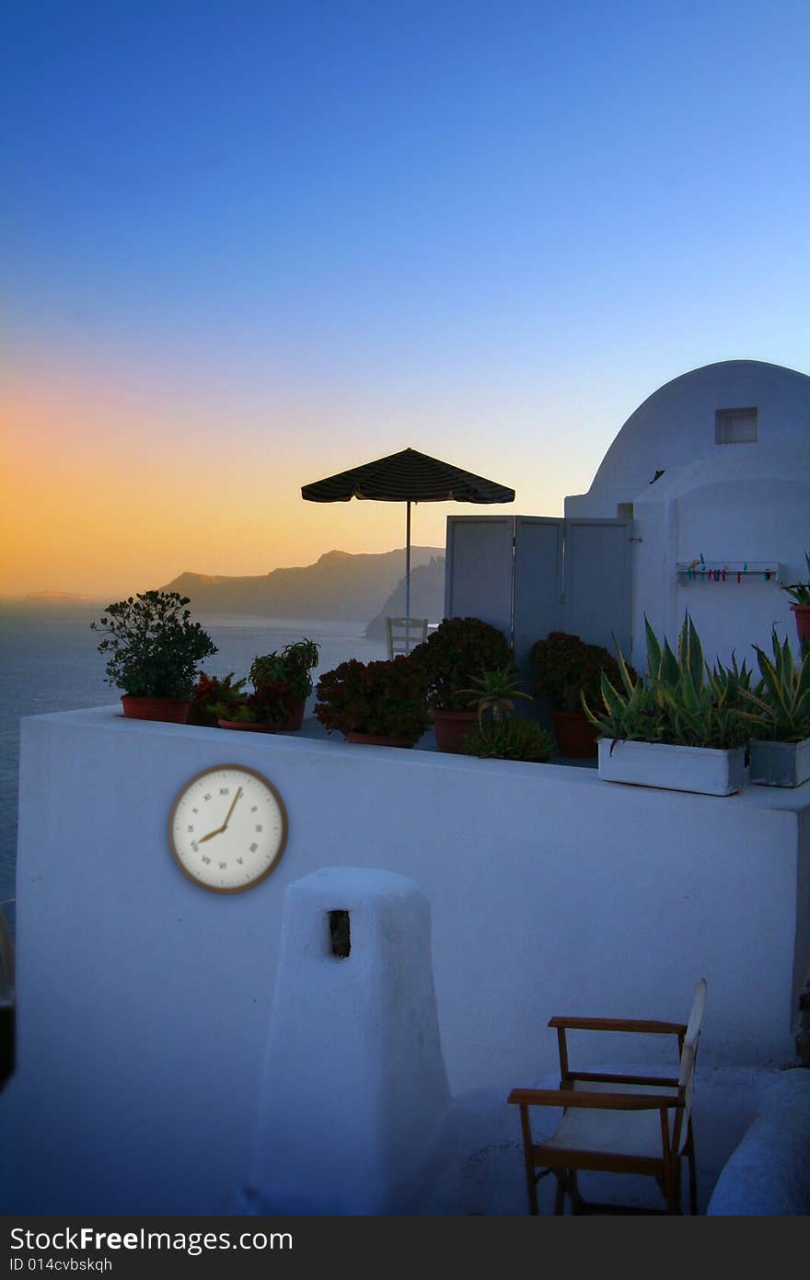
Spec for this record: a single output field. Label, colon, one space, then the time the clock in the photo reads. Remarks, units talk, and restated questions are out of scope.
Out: 8:04
